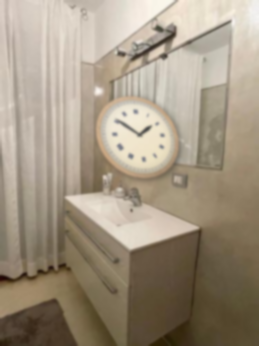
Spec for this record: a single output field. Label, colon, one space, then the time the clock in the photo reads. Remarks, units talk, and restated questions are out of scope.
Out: 1:51
